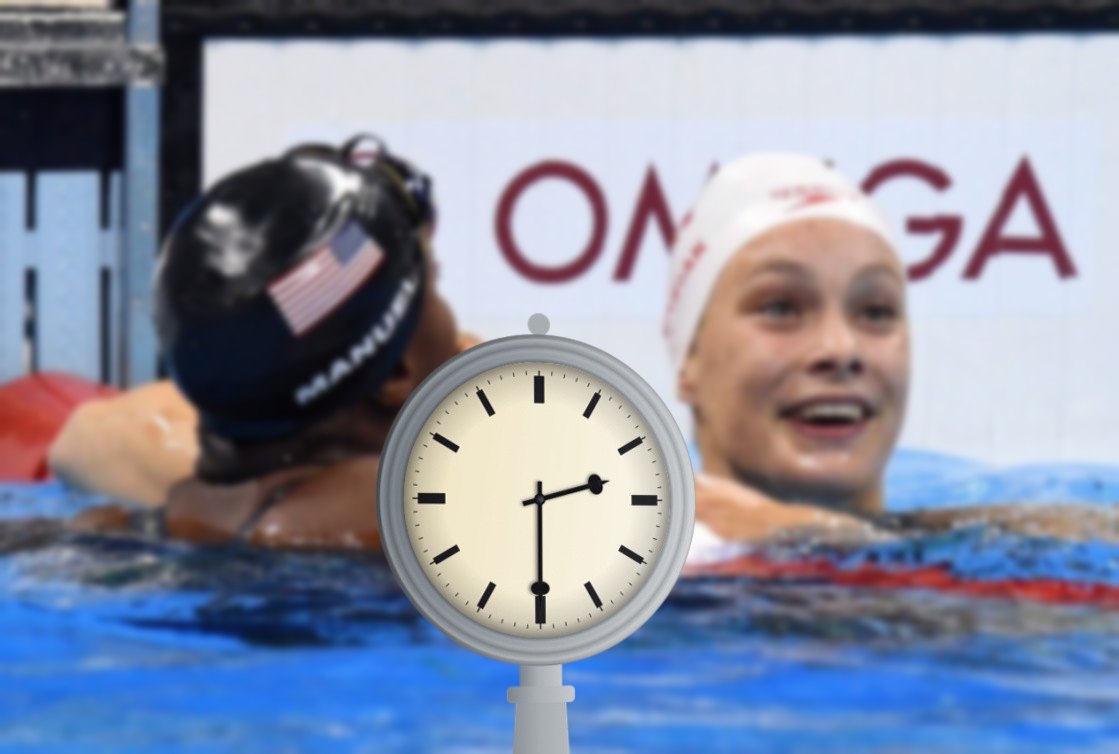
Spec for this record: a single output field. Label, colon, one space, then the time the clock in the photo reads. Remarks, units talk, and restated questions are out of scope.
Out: 2:30
